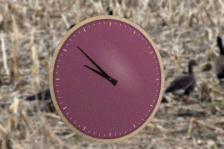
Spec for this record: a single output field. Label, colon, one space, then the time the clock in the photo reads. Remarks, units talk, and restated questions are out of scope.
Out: 9:52
